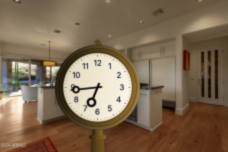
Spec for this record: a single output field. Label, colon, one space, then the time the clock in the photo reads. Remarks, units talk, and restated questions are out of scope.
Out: 6:44
